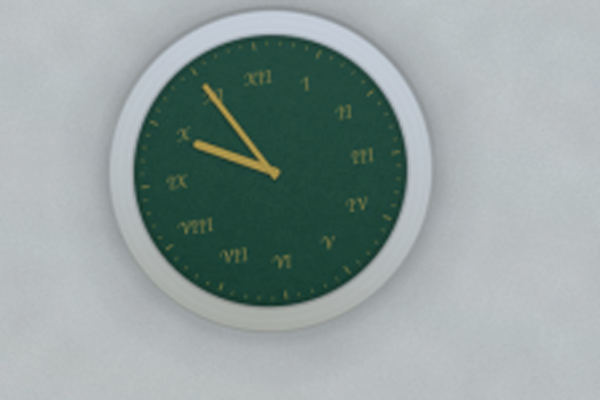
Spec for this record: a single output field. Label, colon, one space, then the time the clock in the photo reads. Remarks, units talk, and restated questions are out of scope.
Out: 9:55
